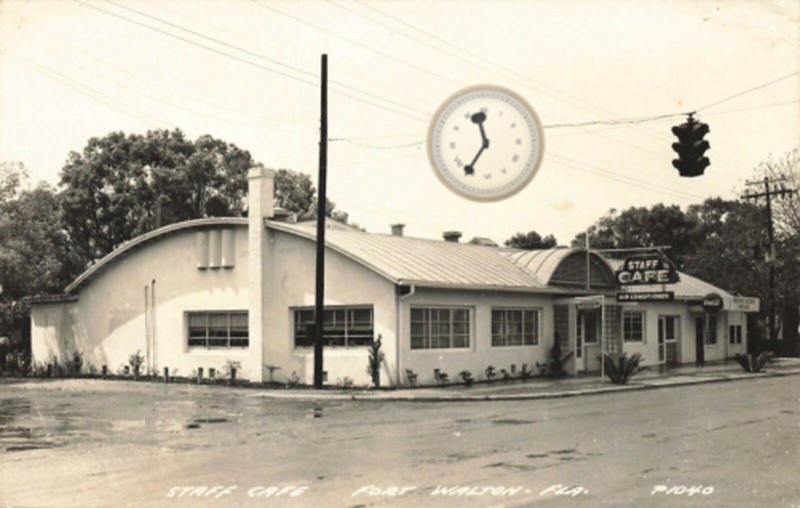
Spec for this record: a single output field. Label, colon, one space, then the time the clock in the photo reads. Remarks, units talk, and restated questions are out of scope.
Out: 11:36
